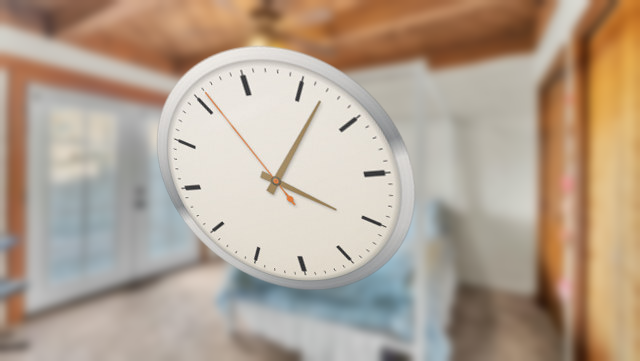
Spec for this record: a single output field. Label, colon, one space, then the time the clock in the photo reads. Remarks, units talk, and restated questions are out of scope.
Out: 4:06:56
